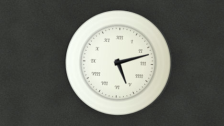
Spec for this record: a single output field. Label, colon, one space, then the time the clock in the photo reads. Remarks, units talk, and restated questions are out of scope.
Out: 5:12
